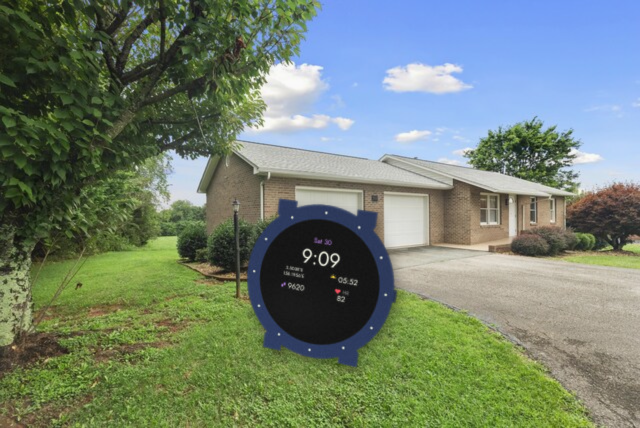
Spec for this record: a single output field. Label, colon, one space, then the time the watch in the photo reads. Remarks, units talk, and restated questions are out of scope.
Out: 9:09
